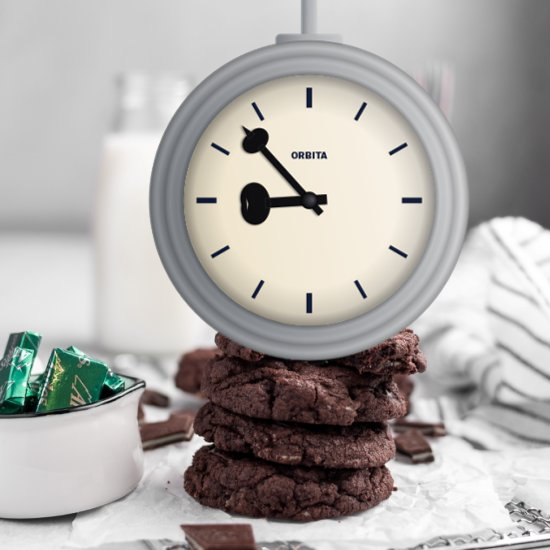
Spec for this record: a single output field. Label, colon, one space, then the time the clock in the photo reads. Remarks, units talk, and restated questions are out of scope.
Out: 8:53
